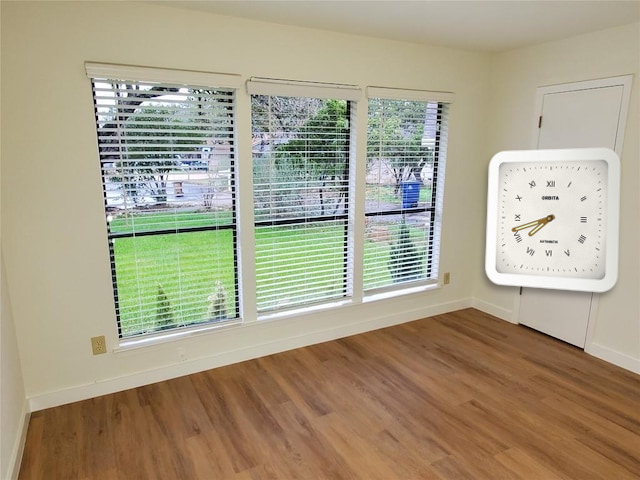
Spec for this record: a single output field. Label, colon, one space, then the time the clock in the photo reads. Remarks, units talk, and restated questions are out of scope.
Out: 7:42
